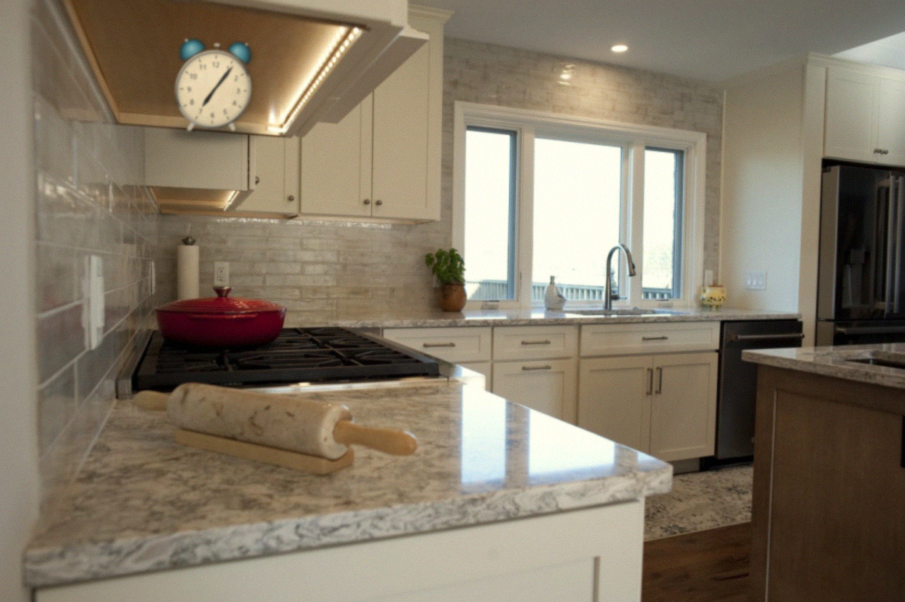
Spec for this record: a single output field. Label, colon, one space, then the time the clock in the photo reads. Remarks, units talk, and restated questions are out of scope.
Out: 7:06
